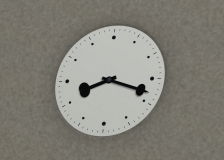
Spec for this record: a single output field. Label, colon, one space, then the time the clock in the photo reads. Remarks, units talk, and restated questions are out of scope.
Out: 8:18
